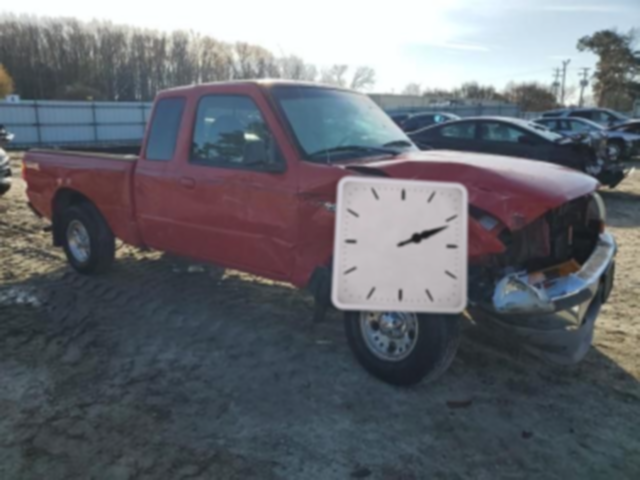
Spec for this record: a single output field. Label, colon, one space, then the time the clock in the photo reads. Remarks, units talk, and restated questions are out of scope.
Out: 2:11
